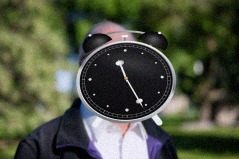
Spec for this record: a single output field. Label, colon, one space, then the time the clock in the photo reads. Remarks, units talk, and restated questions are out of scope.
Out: 11:26
